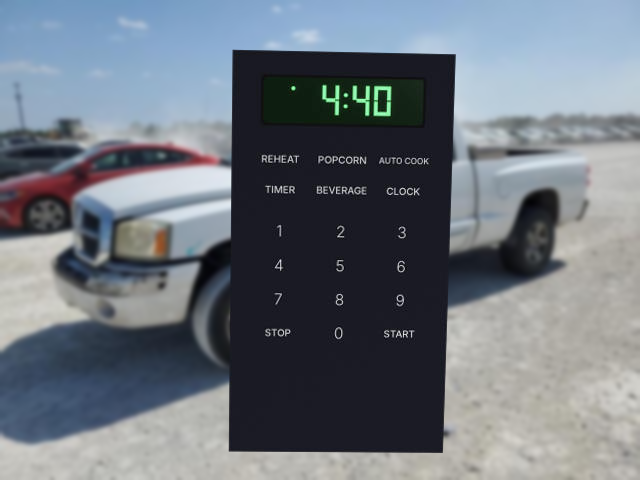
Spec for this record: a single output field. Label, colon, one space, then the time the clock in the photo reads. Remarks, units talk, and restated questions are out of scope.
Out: 4:40
